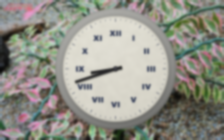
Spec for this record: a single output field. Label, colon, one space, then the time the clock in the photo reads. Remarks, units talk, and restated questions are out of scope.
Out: 8:42
